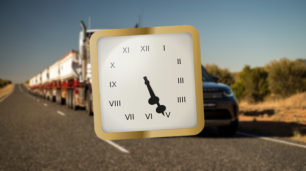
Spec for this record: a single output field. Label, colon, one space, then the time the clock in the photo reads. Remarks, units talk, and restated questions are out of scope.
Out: 5:26
